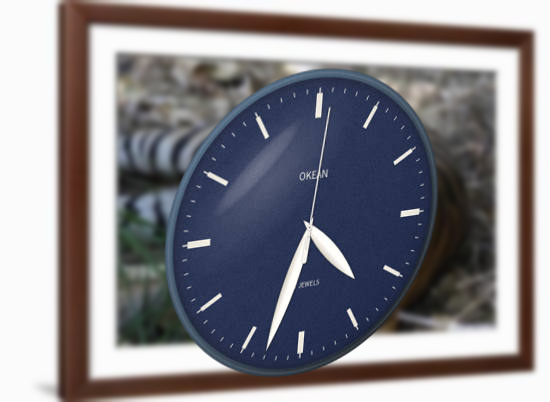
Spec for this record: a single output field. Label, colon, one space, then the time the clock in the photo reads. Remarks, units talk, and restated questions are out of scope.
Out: 4:33:01
